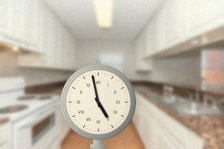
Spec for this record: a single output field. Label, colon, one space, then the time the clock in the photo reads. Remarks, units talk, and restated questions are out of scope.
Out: 4:58
